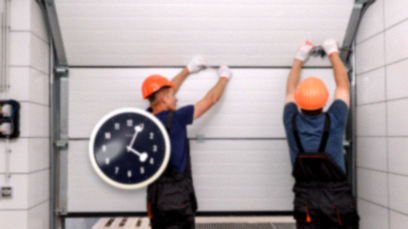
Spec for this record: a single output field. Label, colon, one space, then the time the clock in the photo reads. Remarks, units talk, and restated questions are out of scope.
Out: 4:04
